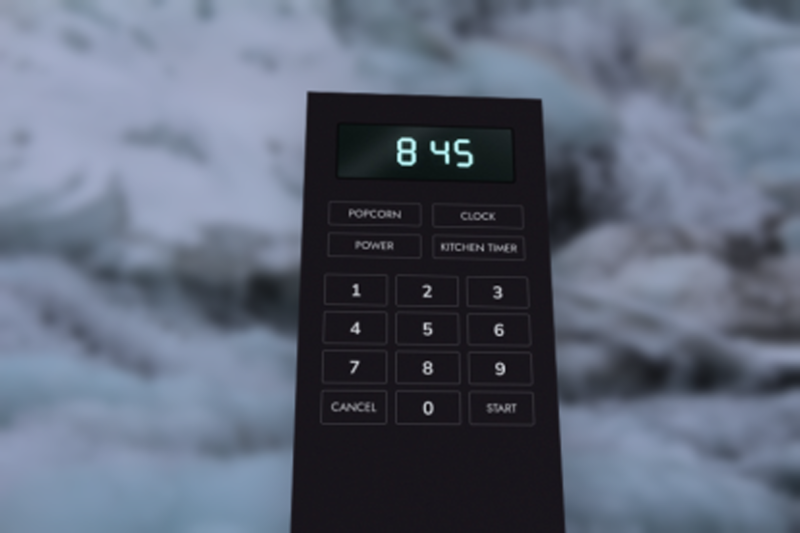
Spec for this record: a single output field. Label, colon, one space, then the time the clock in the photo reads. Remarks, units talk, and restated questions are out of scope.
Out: 8:45
